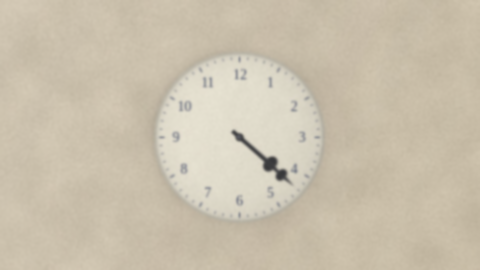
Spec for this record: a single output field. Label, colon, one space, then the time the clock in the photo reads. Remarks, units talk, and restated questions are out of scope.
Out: 4:22
